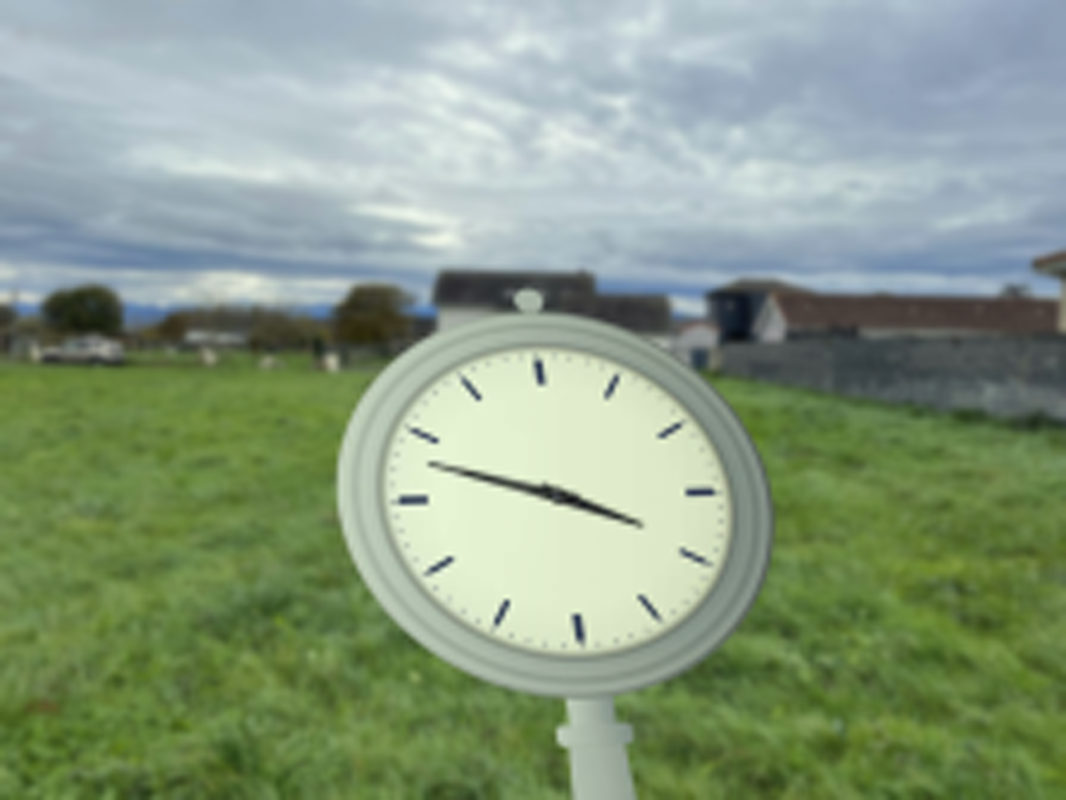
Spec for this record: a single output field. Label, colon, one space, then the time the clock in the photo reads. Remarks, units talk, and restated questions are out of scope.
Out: 3:48
